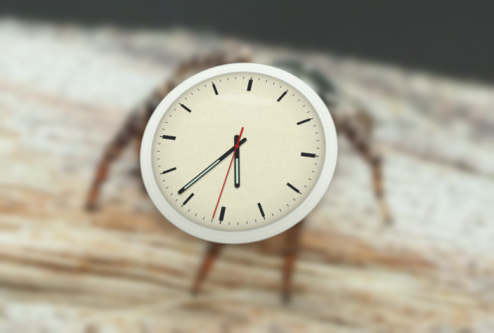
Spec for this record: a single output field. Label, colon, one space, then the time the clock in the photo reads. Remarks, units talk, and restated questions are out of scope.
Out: 5:36:31
